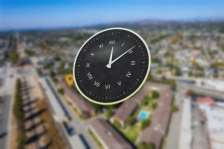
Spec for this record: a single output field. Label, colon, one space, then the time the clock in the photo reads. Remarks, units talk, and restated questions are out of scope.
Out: 12:09
